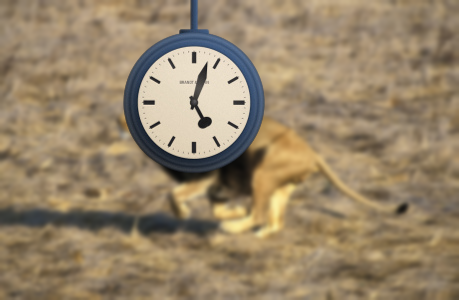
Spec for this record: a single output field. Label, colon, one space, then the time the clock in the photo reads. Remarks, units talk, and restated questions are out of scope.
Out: 5:03
